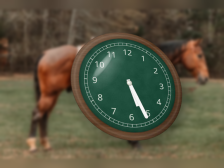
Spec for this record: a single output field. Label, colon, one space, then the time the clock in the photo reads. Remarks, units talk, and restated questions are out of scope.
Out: 5:26
